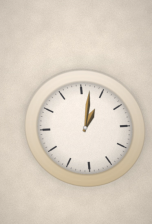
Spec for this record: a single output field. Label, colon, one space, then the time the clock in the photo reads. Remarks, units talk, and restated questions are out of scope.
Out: 1:02
